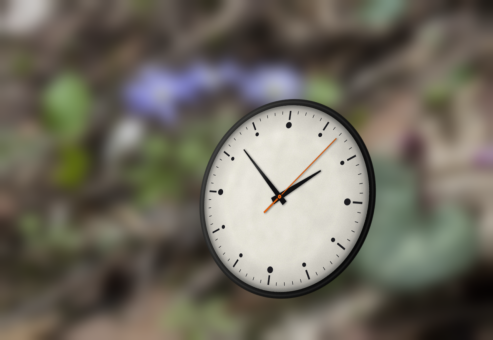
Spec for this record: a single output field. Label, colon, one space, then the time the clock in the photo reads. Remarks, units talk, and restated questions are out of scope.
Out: 1:52:07
